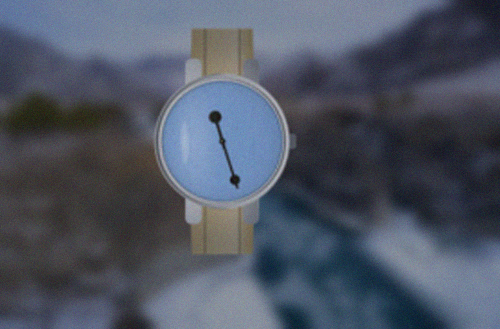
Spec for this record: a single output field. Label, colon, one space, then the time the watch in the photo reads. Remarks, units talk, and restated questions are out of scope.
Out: 11:27
